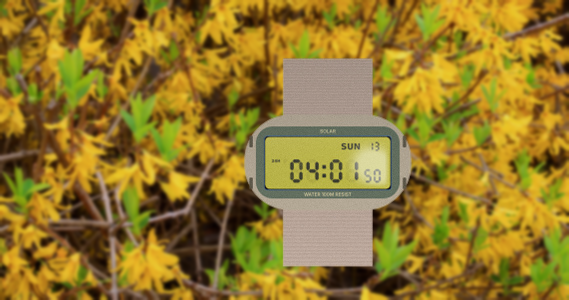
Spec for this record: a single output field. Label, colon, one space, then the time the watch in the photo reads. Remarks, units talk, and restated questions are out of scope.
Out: 4:01:50
